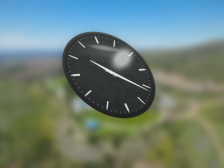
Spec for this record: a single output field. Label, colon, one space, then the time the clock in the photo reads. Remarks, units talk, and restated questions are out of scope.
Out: 10:21
